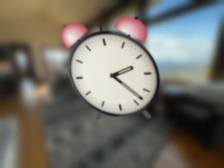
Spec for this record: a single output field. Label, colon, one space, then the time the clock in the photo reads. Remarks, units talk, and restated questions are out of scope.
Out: 2:23
